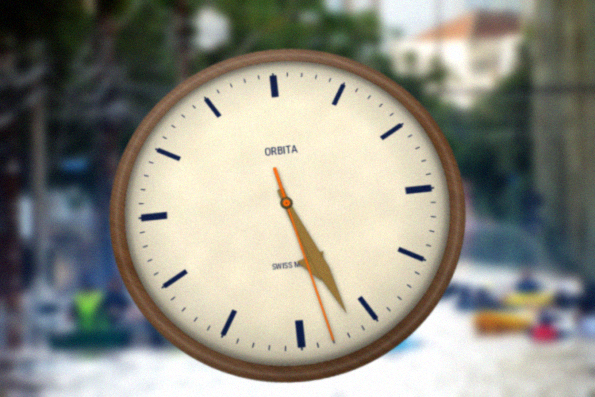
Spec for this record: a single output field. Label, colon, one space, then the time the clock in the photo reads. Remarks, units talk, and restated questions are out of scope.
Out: 5:26:28
